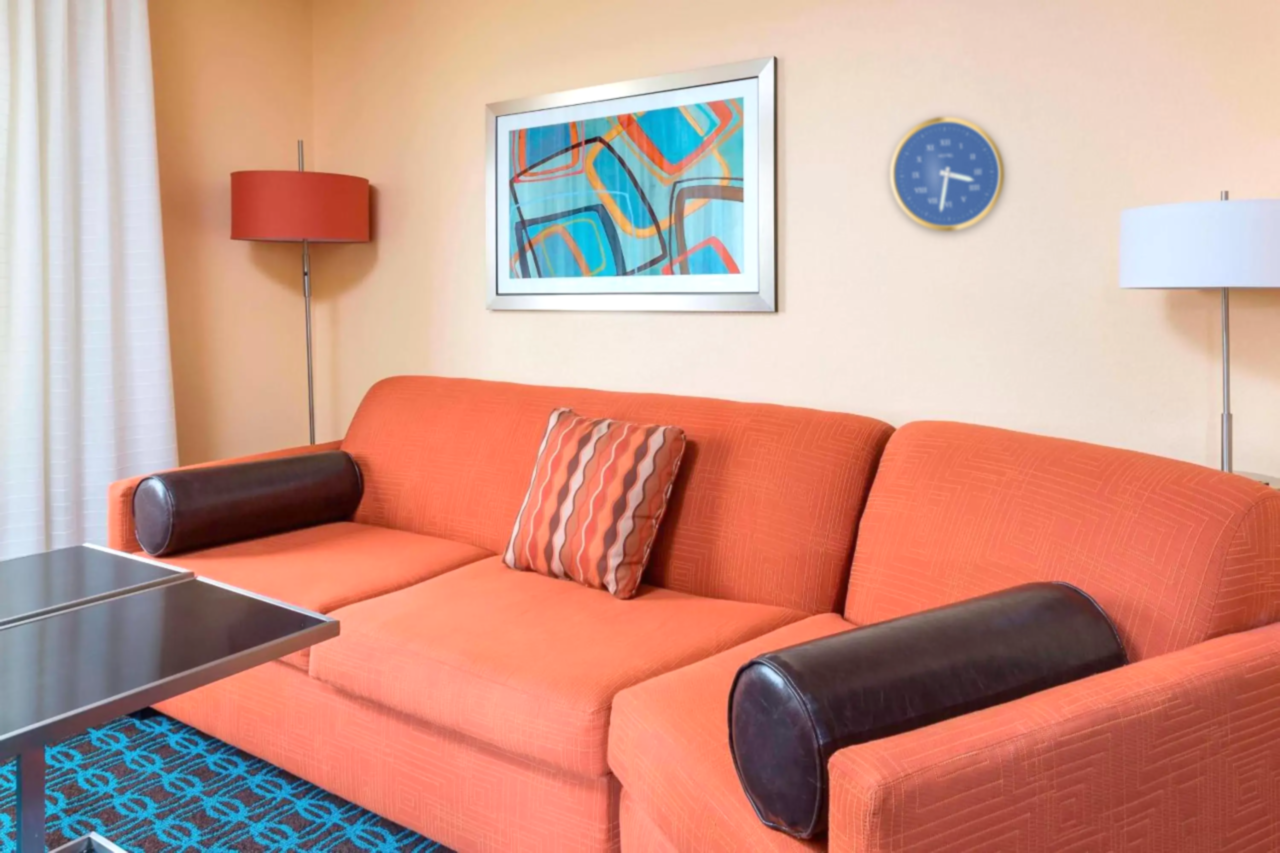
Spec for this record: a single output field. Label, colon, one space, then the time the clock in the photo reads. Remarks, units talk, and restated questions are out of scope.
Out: 3:32
